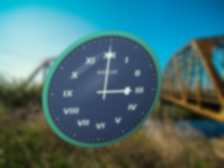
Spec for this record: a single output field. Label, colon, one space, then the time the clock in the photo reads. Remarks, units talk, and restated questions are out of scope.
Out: 3:00
